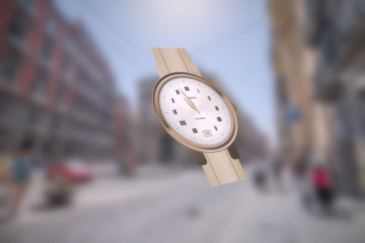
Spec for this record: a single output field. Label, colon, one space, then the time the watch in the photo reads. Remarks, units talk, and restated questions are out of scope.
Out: 10:57
